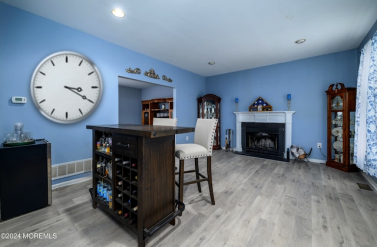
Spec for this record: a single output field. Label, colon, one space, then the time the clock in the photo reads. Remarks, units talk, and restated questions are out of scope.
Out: 3:20
